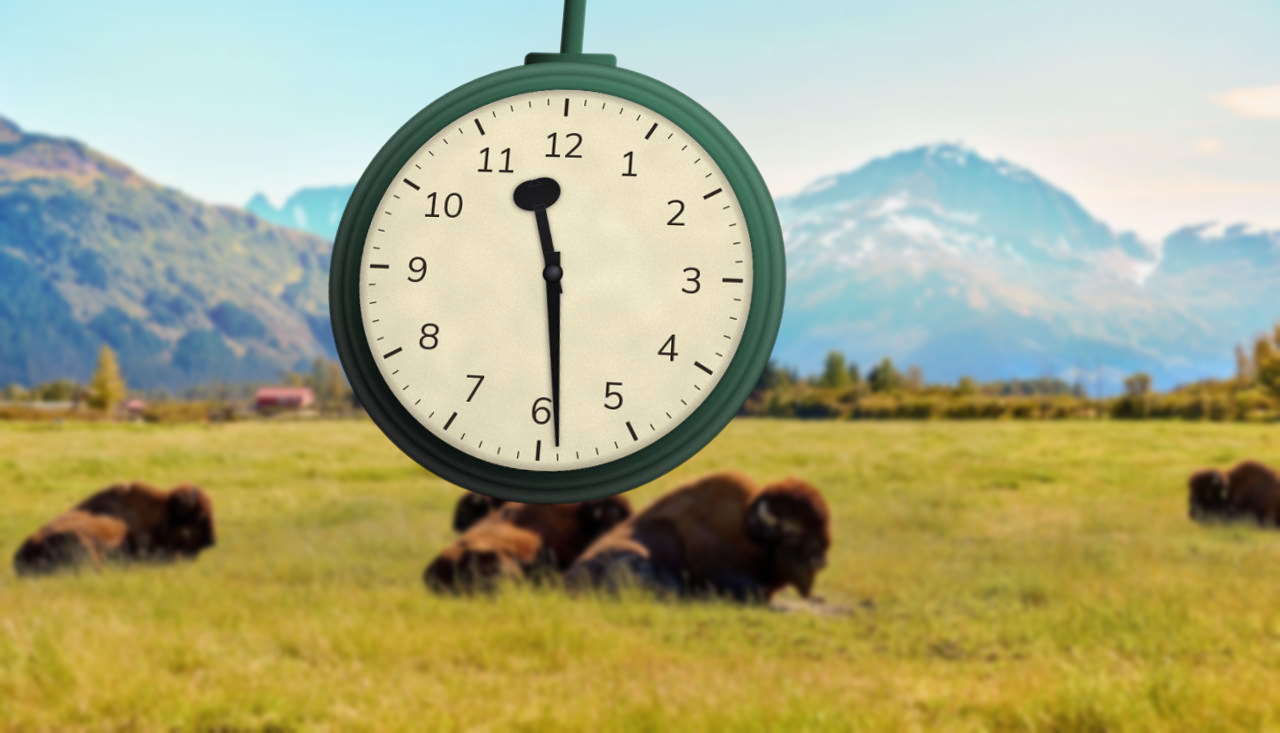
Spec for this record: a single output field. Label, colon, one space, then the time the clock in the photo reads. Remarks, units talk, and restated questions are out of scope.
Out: 11:29
